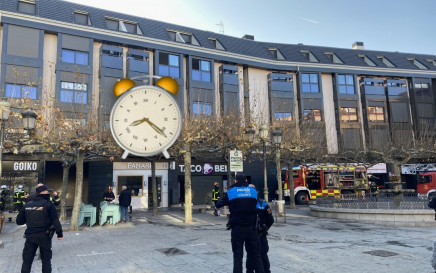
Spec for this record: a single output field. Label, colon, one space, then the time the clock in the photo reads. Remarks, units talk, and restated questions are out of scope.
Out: 8:22
